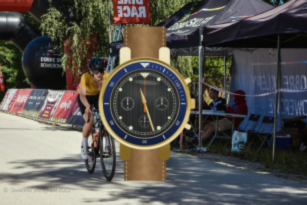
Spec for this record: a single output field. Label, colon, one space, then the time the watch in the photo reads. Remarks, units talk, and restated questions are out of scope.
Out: 11:27
